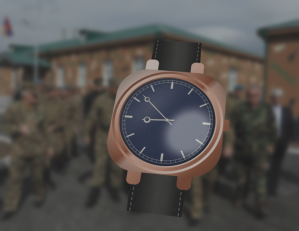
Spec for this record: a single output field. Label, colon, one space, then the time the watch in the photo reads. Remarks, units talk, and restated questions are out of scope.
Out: 8:52
